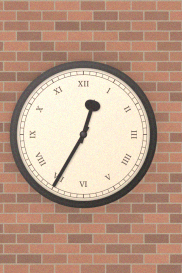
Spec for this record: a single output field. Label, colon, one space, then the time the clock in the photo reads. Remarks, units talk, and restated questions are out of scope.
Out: 12:35
